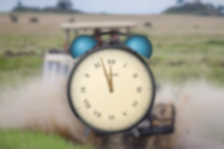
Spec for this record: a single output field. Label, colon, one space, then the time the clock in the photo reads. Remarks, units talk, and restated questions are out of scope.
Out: 11:57
